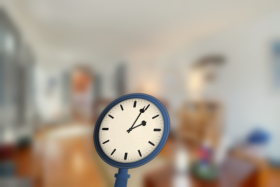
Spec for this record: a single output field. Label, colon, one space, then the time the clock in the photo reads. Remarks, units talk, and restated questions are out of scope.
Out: 2:04
